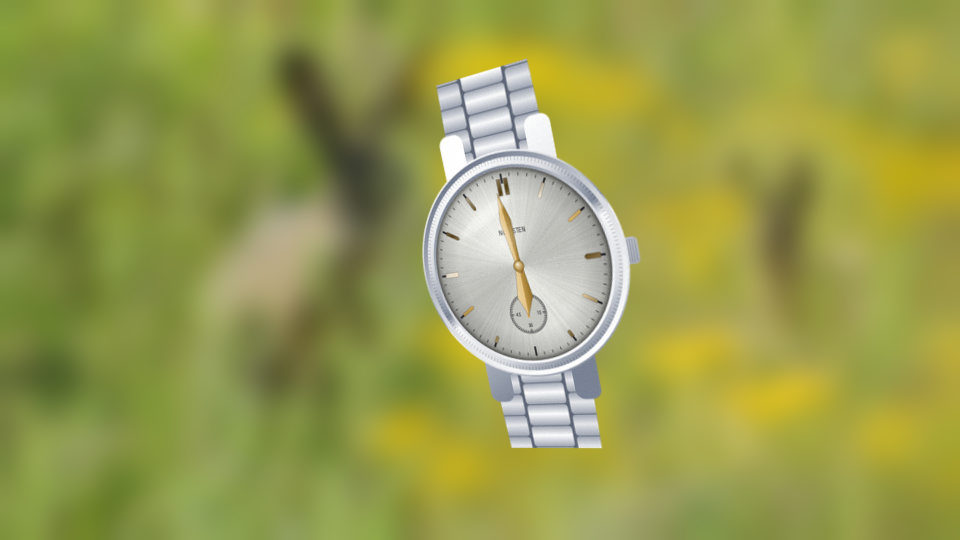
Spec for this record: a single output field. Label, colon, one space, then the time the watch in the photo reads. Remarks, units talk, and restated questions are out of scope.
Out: 5:59
